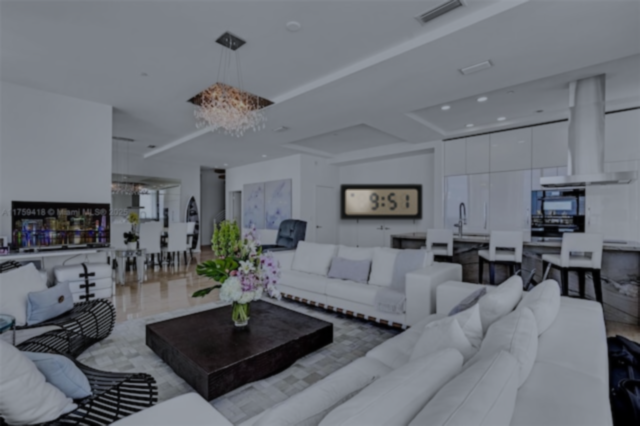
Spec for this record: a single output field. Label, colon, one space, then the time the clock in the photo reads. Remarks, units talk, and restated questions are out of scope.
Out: 9:51
